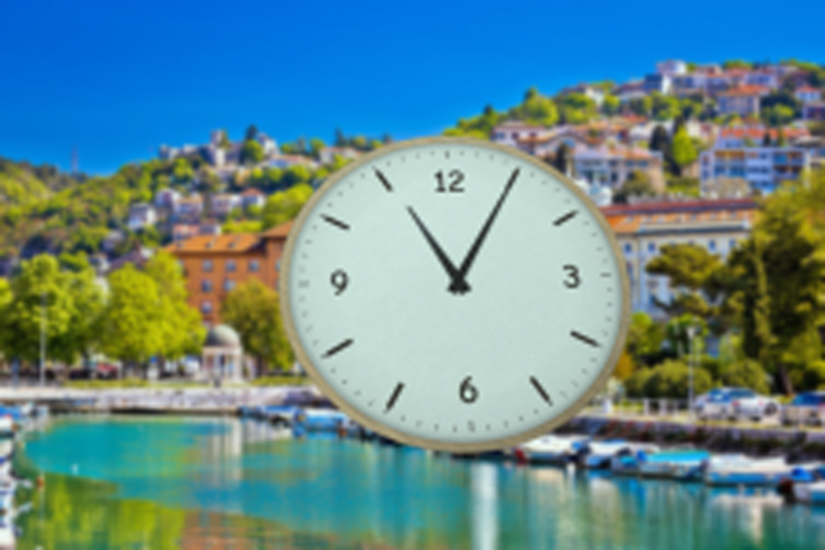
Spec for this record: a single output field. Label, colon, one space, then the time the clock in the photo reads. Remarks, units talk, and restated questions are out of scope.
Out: 11:05
